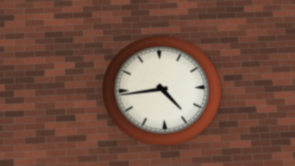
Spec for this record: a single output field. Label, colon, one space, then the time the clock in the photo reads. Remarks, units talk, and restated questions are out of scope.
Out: 4:44
